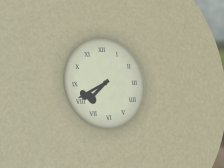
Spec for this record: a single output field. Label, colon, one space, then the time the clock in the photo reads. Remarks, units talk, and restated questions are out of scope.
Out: 7:41
